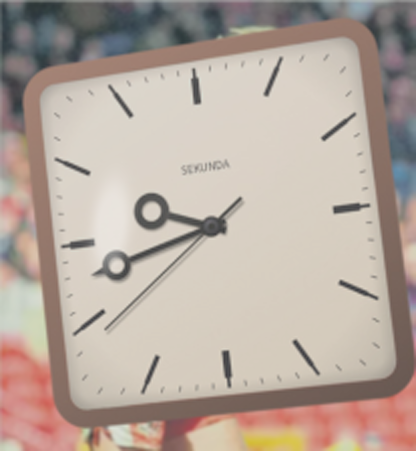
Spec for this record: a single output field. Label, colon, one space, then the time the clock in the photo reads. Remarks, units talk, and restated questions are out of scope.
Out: 9:42:39
